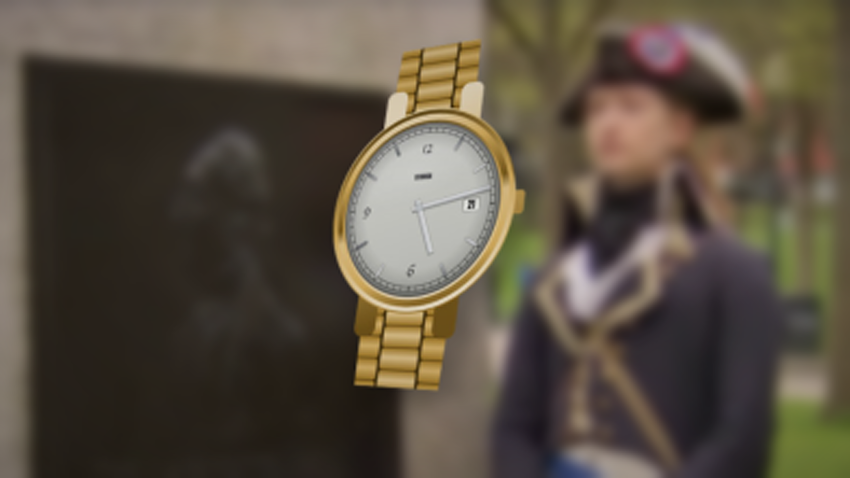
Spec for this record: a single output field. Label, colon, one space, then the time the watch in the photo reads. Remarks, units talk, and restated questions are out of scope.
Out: 5:13
